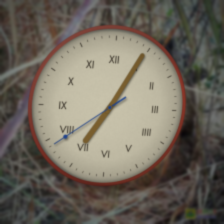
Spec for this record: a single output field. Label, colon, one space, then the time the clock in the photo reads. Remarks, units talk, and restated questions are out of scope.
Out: 7:04:39
